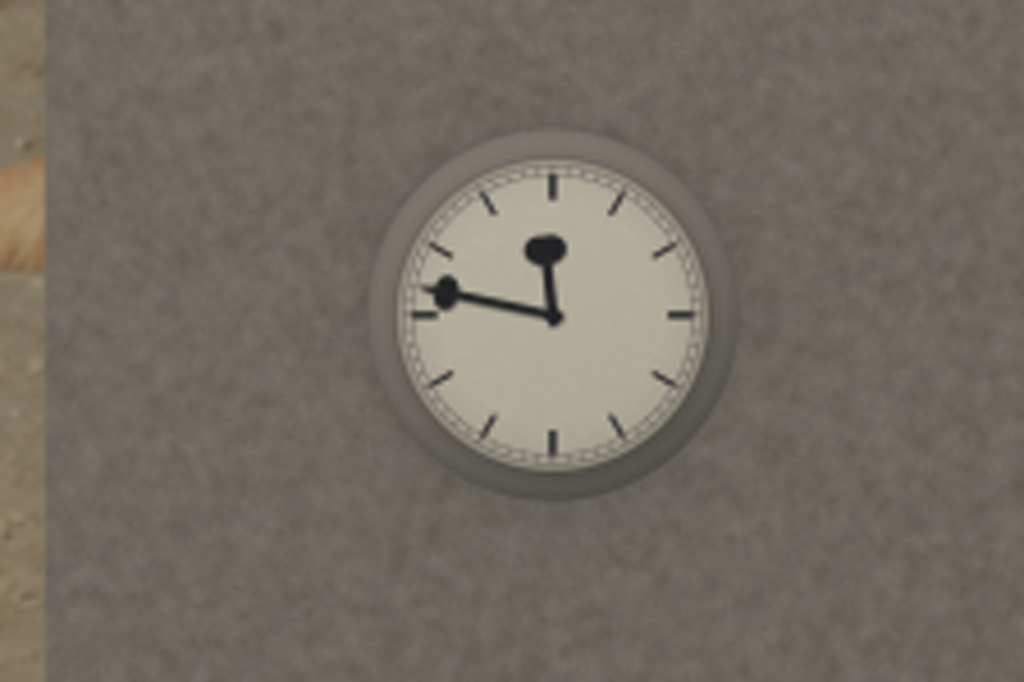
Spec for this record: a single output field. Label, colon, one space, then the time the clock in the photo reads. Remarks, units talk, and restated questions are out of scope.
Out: 11:47
